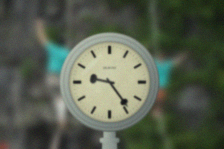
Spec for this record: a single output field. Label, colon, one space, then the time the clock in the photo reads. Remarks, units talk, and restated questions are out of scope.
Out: 9:24
